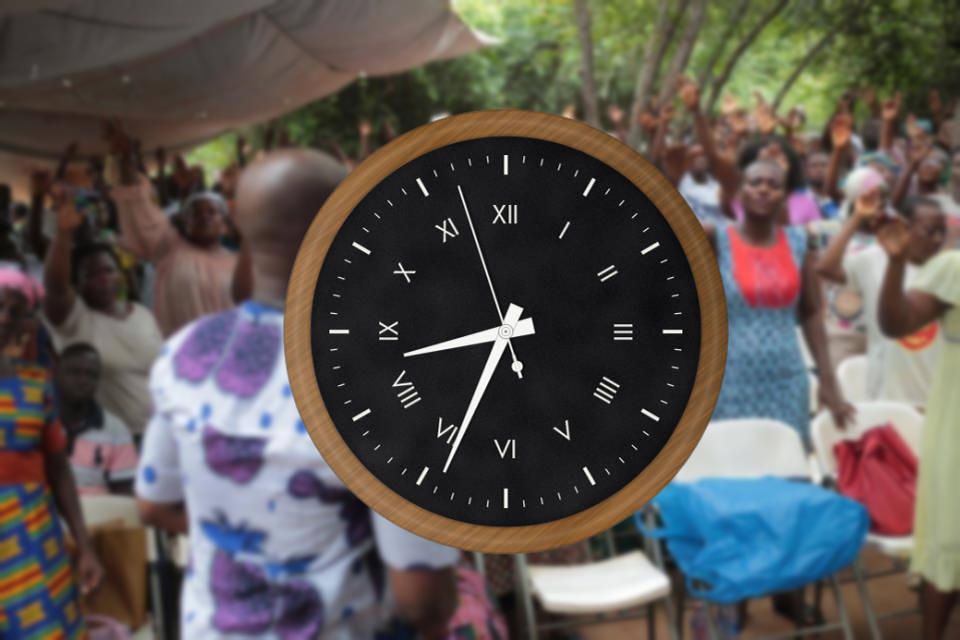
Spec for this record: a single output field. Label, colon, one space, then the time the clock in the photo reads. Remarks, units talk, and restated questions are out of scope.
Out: 8:33:57
